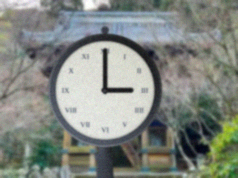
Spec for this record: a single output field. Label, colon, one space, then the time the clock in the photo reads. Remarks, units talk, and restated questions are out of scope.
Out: 3:00
